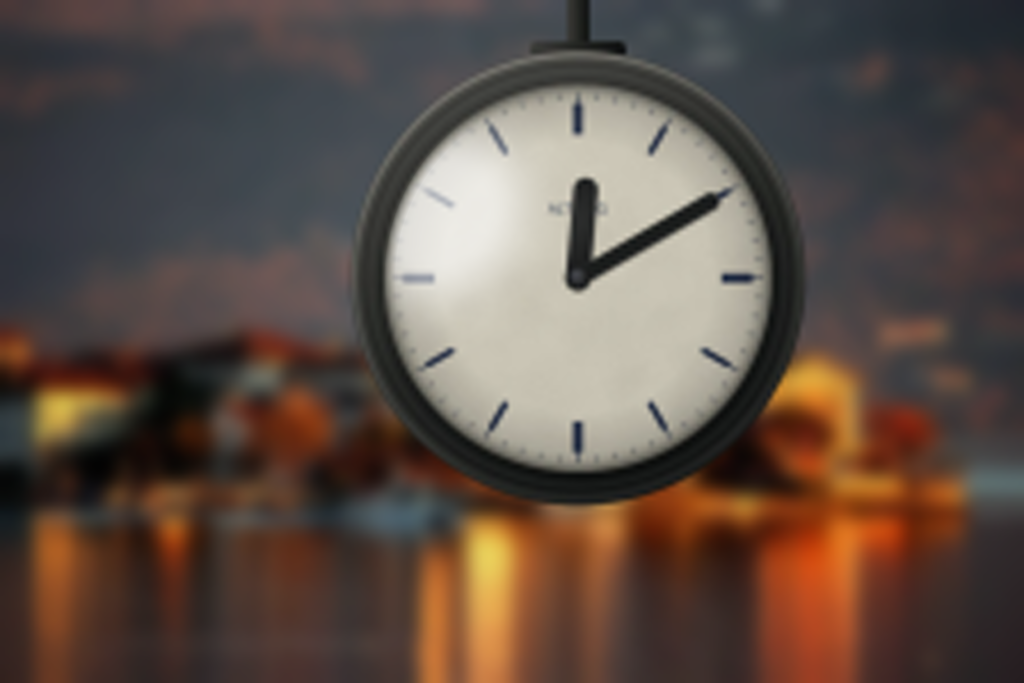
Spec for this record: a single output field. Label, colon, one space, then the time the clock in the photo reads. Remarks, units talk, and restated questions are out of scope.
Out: 12:10
